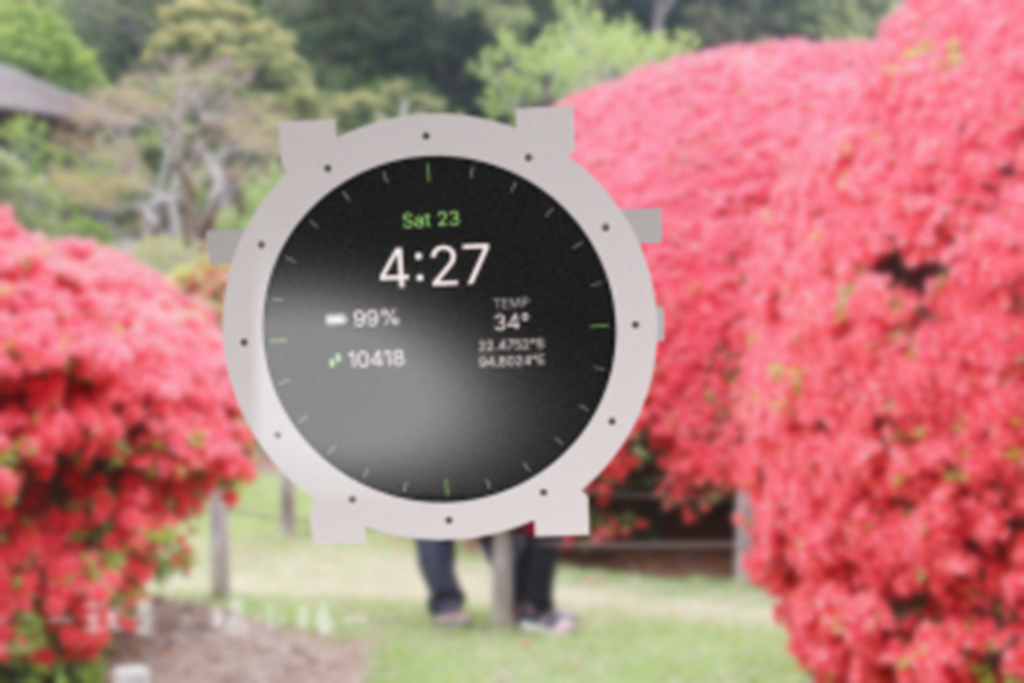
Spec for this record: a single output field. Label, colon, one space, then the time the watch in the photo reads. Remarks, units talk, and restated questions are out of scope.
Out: 4:27
